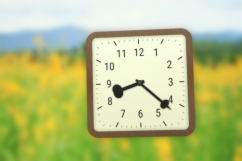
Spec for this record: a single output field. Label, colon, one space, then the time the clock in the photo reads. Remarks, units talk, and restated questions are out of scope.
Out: 8:22
